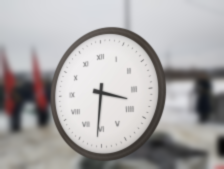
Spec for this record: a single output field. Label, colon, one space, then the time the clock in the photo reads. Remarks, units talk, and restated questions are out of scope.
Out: 3:31
